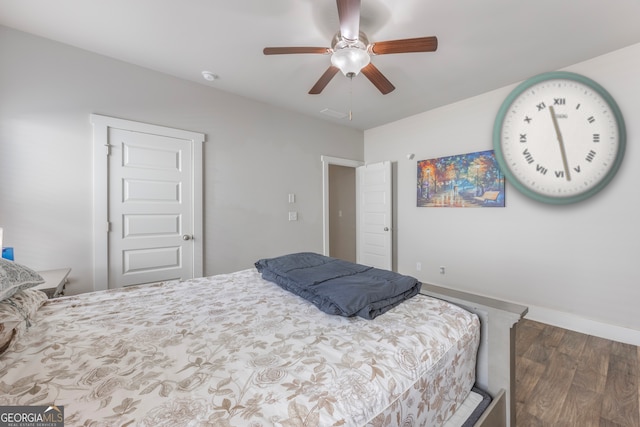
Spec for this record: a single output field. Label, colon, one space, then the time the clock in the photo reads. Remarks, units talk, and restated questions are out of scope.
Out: 11:28
